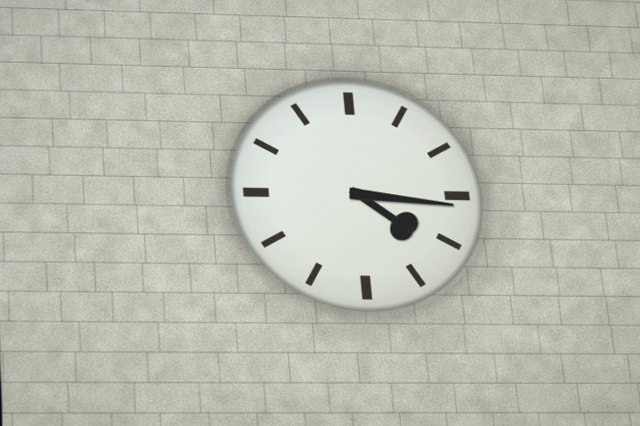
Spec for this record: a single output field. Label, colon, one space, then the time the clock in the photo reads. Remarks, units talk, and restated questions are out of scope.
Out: 4:16
